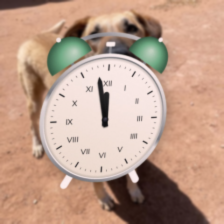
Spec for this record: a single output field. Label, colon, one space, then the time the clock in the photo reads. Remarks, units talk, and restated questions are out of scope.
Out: 11:58
